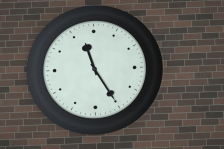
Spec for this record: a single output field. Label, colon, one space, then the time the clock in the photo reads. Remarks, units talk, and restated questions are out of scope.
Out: 11:25
